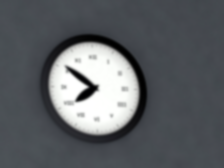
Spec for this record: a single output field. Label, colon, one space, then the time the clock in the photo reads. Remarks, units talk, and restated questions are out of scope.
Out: 7:51
